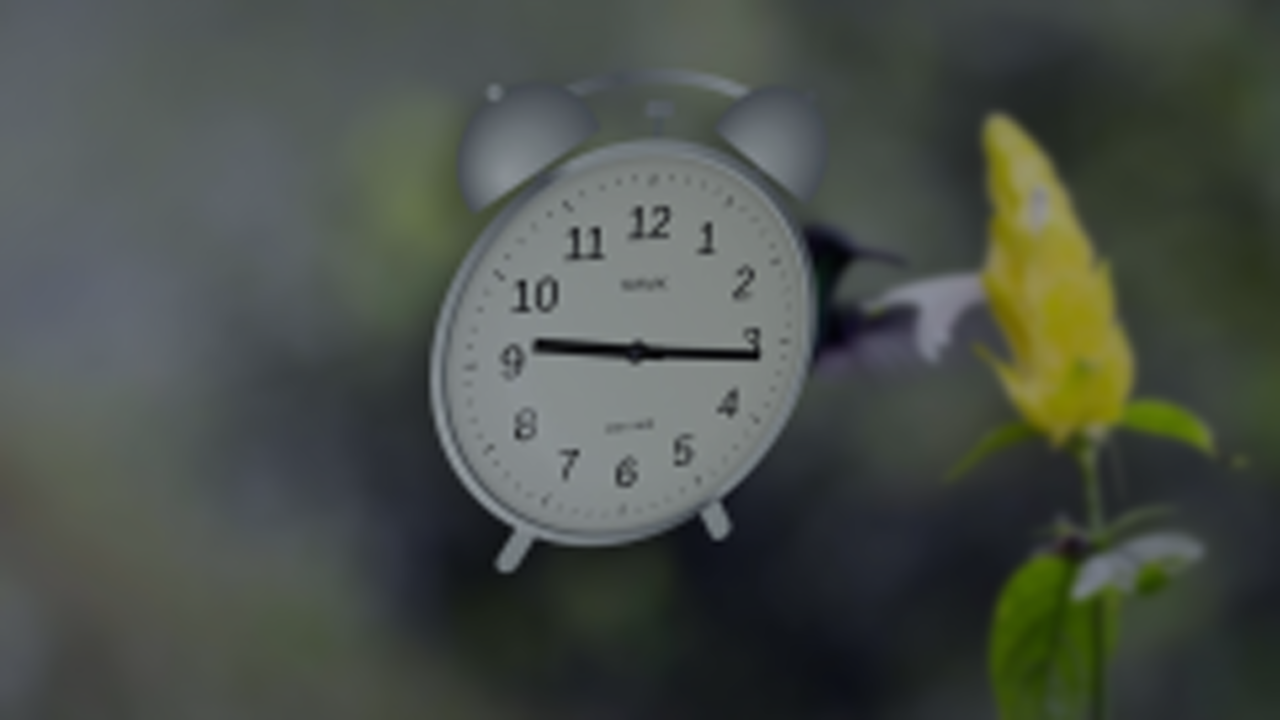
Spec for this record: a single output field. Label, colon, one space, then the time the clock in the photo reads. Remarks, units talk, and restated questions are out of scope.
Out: 9:16
